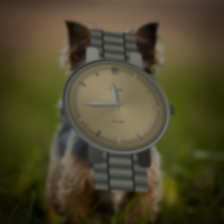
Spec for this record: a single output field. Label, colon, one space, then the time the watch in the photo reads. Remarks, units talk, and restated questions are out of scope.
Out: 11:44
